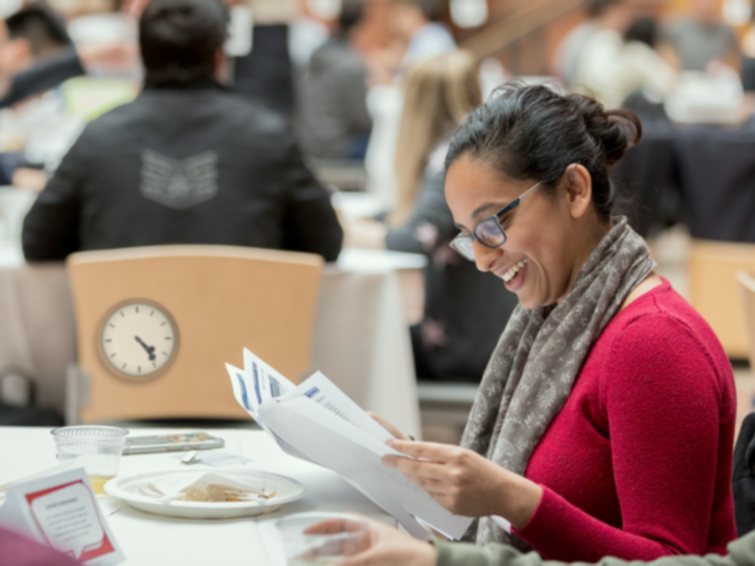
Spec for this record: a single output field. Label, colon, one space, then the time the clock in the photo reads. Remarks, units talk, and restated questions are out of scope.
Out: 4:24
